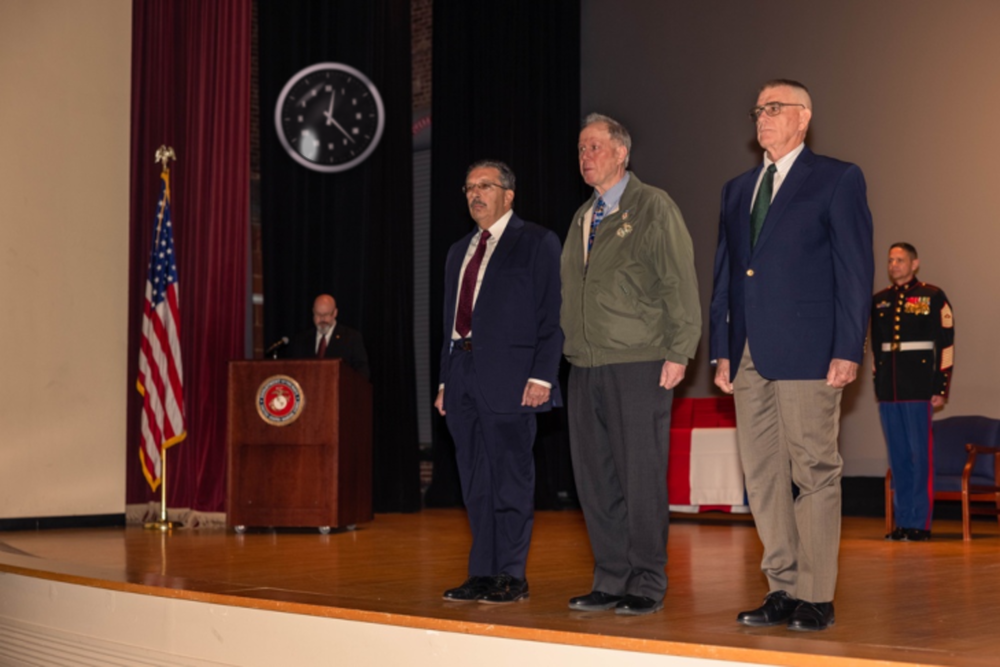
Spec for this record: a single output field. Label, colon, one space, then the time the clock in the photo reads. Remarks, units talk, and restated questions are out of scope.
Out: 12:23
